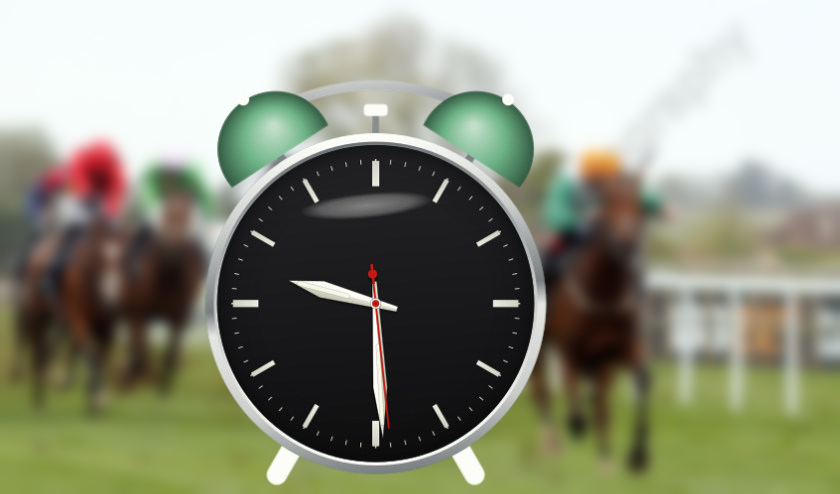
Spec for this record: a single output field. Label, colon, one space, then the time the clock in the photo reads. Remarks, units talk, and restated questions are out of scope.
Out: 9:29:29
